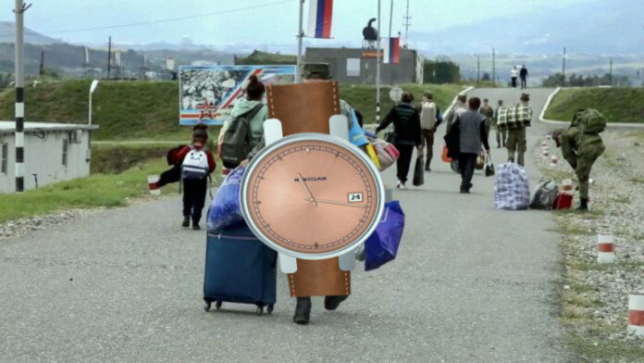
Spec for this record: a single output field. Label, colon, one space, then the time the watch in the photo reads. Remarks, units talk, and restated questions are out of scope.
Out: 11:17
